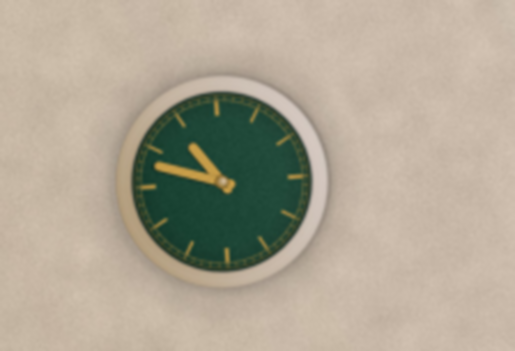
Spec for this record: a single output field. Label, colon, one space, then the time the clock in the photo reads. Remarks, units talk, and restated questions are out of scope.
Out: 10:48
